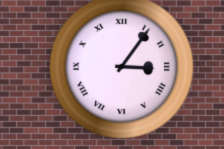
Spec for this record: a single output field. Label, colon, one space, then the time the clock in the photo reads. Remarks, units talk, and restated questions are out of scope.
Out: 3:06
